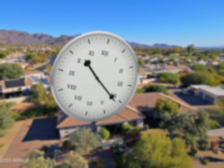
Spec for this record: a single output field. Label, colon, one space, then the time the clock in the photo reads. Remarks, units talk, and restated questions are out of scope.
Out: 10:21
